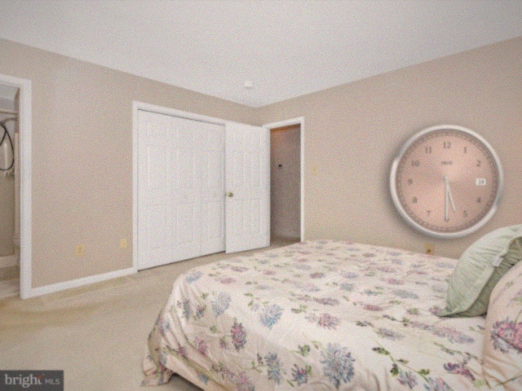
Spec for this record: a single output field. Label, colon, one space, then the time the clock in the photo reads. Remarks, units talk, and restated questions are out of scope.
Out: 5:30
